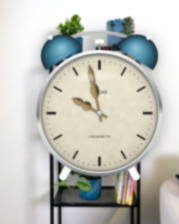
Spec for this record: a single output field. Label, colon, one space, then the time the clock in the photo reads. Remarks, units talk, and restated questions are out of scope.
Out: 9:58
